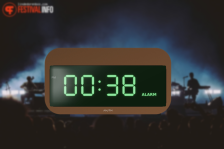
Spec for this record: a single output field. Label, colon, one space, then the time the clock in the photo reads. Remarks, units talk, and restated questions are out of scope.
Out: 0:38
